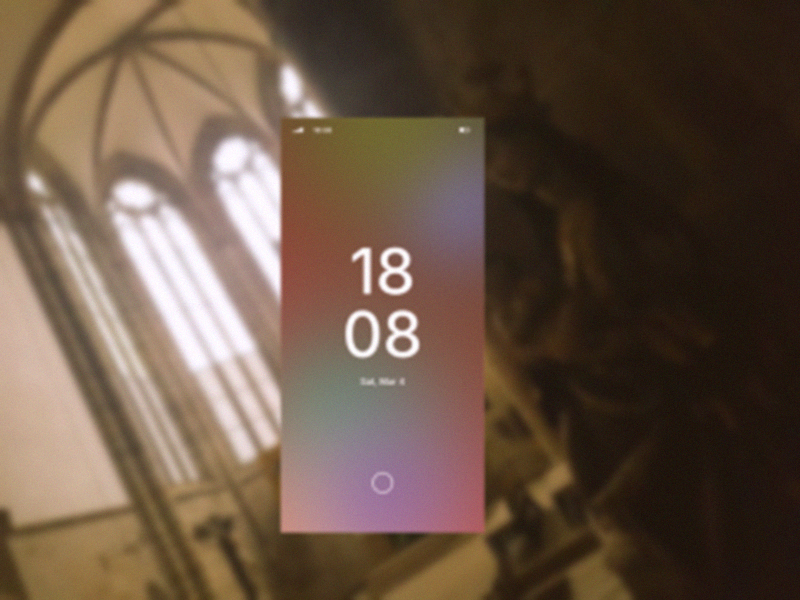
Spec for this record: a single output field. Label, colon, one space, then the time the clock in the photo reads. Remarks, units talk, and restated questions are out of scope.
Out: 18:08
